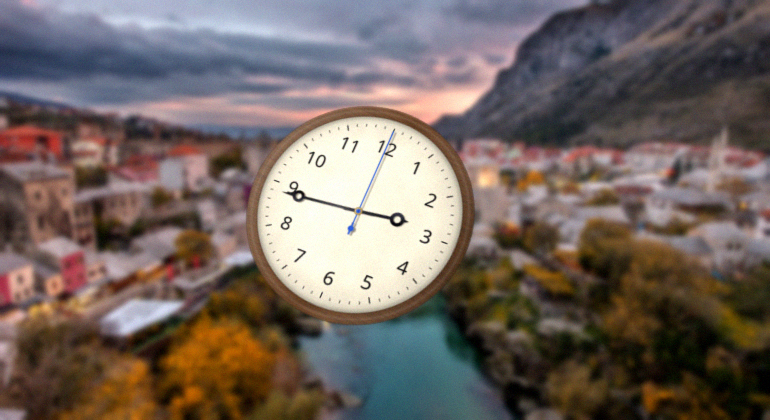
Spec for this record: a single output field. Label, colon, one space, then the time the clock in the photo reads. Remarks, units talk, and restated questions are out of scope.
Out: 2:44:00
